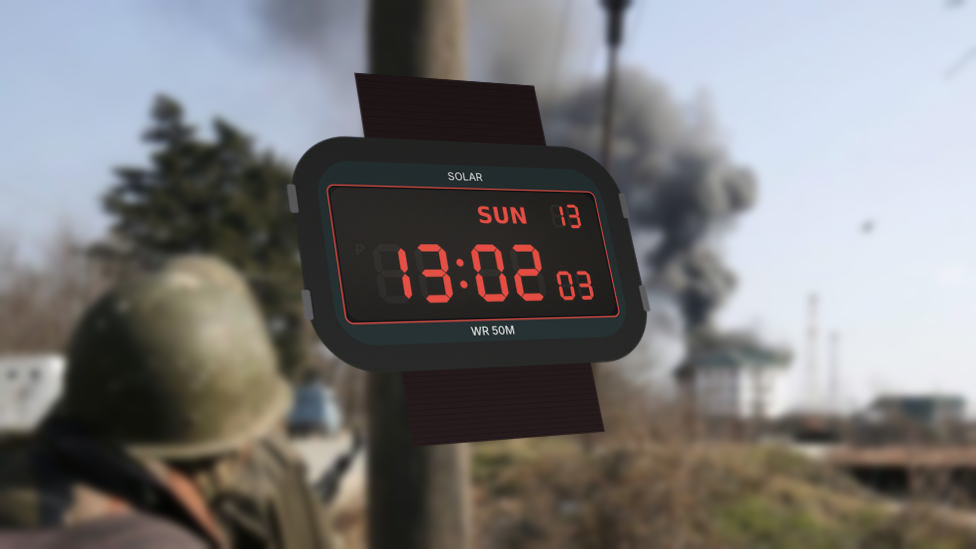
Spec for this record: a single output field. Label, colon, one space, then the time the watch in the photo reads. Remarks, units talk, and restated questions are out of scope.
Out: 13:02:03
